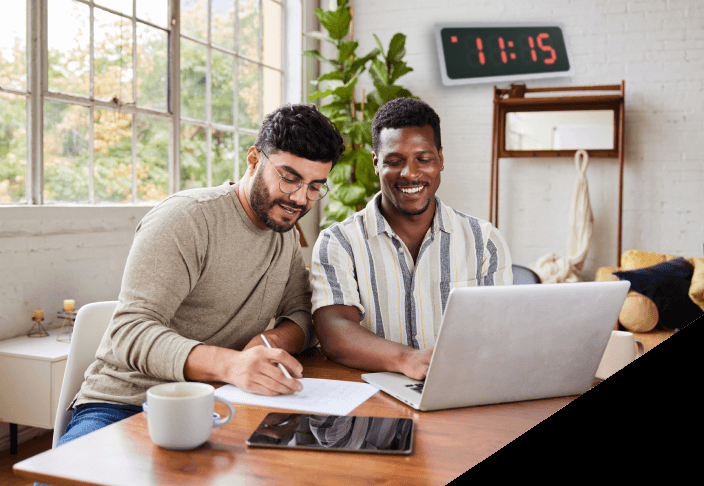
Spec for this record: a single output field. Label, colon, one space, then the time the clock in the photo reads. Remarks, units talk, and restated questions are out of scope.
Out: 11:15
